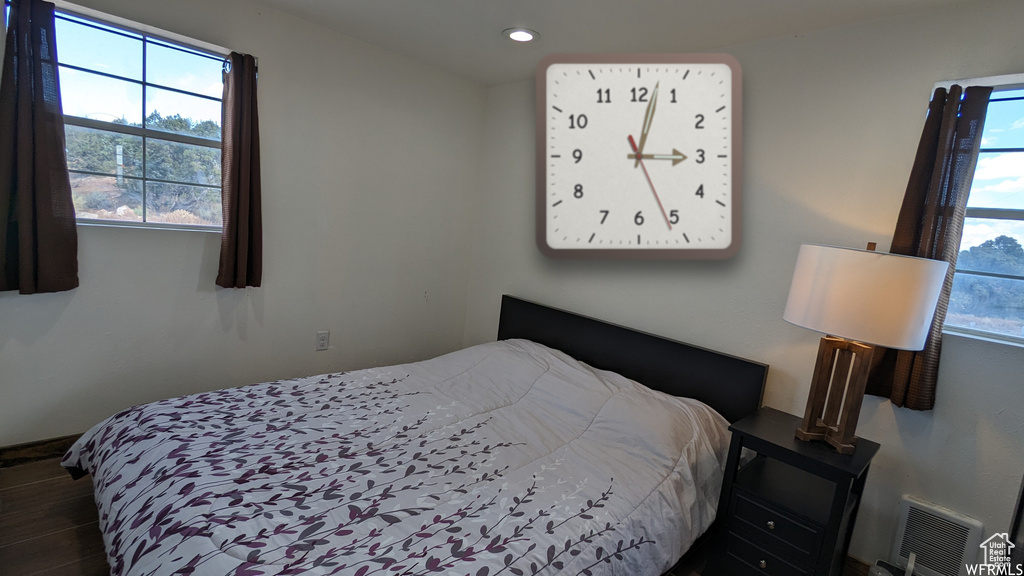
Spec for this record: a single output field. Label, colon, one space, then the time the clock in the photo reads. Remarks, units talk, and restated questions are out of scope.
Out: 3:02:26
